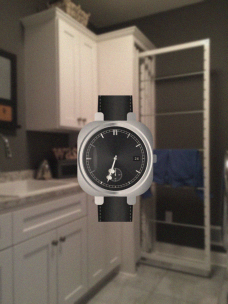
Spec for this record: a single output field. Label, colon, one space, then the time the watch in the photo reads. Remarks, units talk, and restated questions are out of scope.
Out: 6:33
